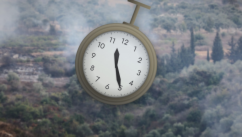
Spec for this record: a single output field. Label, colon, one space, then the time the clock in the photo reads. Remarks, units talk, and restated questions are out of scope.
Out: 11:25
